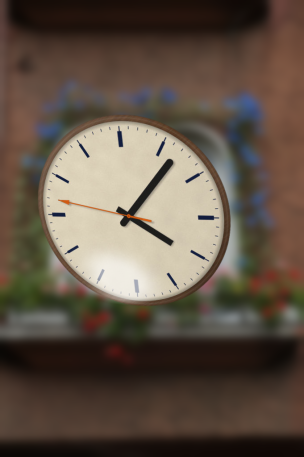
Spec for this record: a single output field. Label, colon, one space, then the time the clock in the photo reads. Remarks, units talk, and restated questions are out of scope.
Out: 4:06:47
